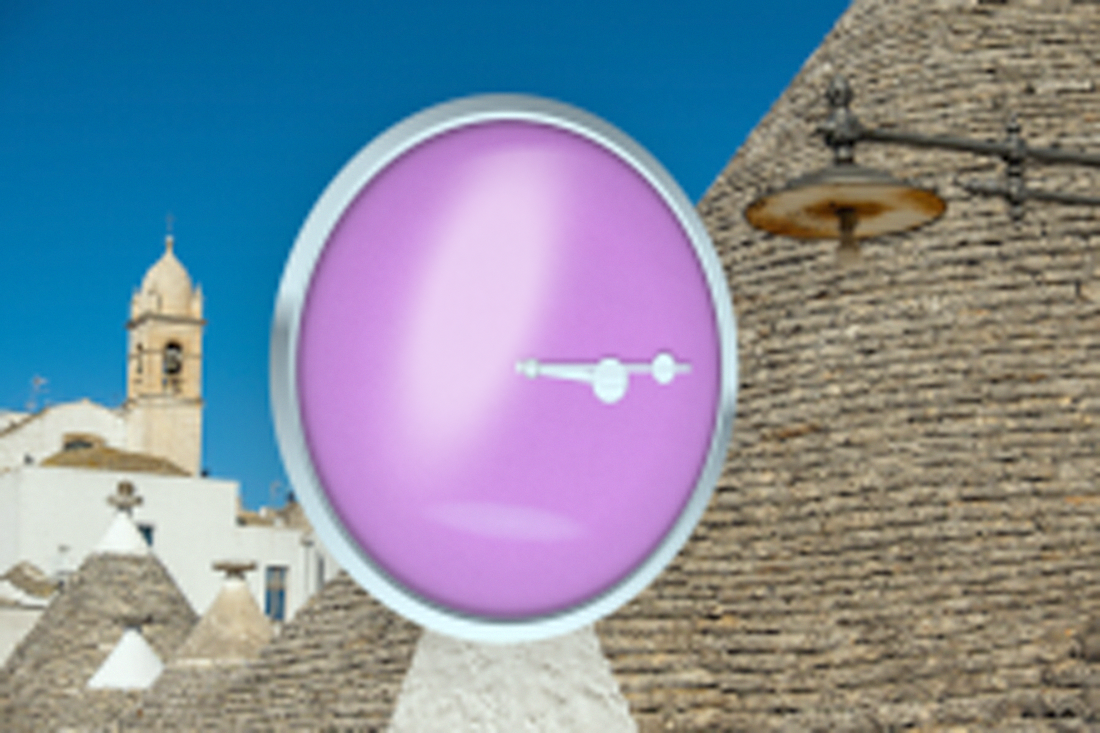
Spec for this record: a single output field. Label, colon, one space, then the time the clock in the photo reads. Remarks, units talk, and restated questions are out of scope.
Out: 3:15
